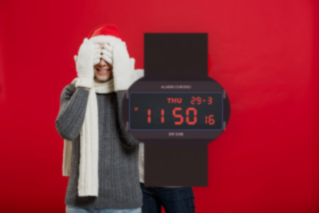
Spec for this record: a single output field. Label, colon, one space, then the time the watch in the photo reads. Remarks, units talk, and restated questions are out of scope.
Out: 11:50
